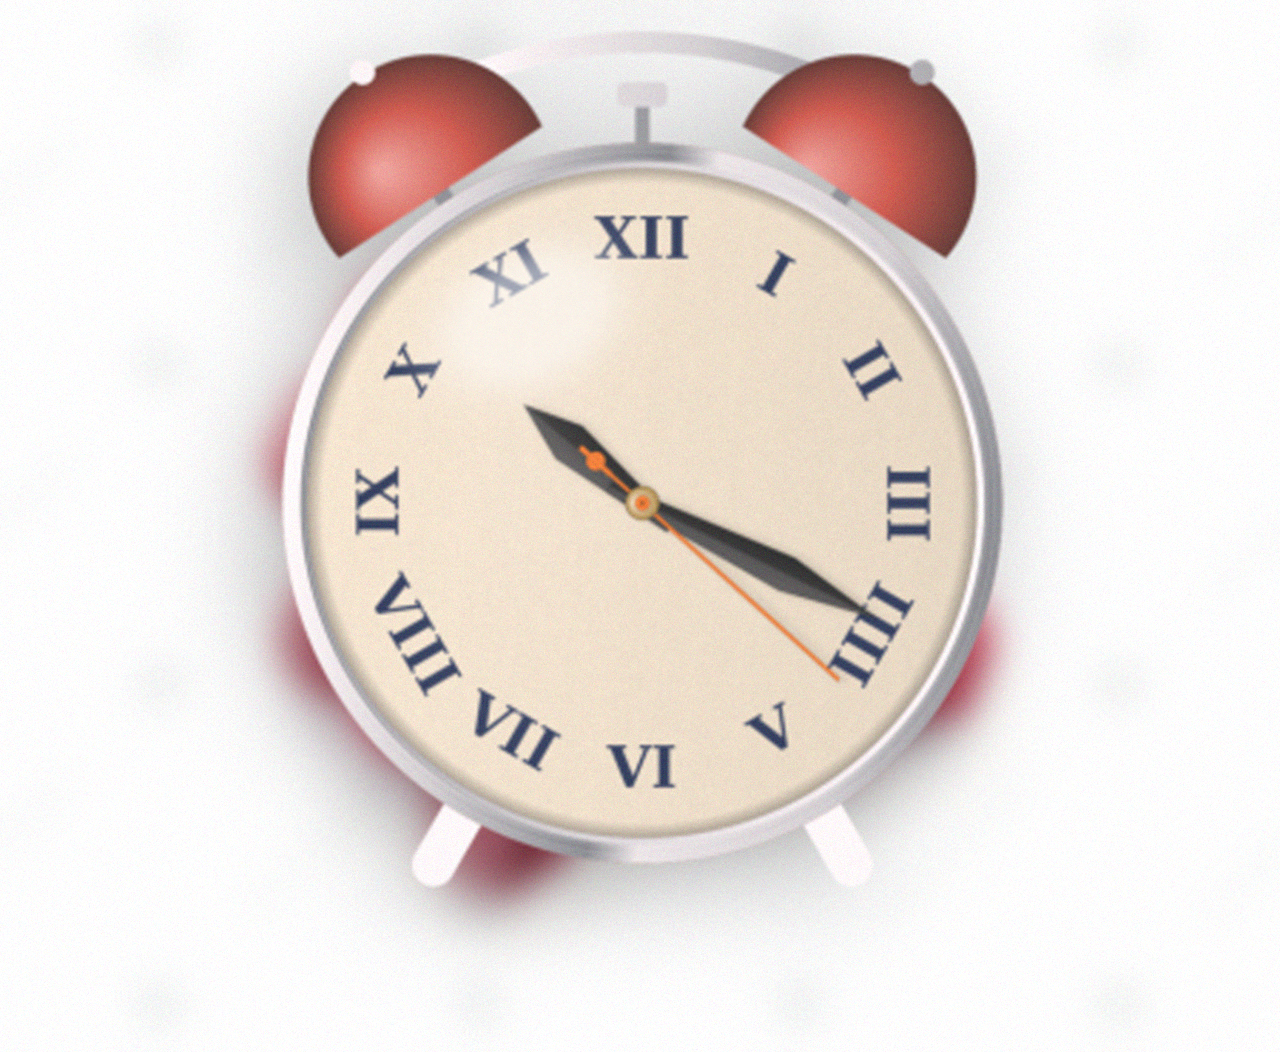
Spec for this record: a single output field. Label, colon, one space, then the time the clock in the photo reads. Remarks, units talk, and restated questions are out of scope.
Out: 10:19:22
